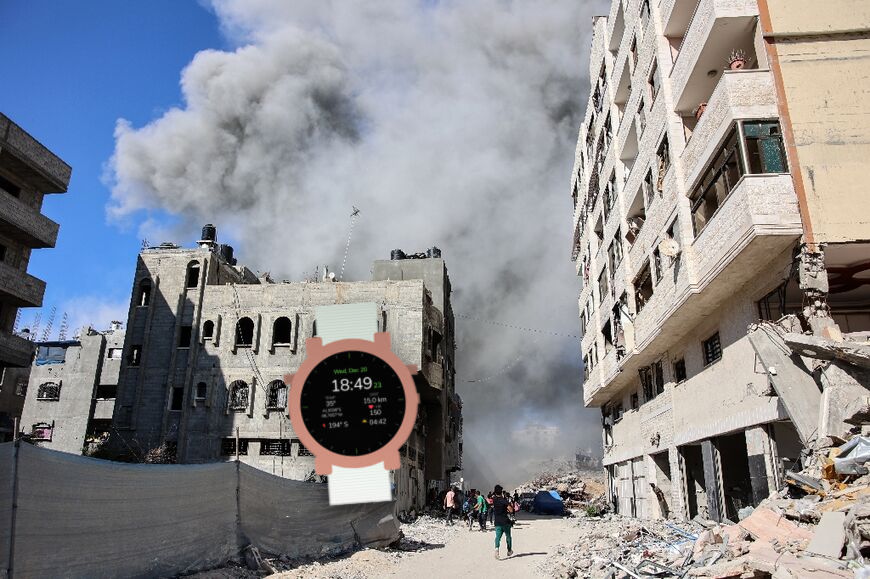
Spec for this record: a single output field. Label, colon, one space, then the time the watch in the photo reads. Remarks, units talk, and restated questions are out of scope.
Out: 18:49
